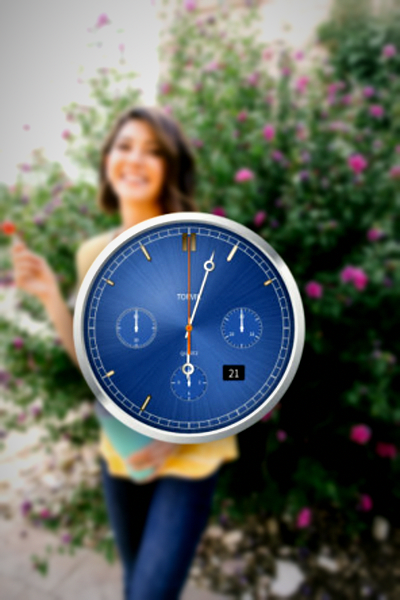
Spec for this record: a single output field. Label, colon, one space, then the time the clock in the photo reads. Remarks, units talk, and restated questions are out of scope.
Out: 6:03
